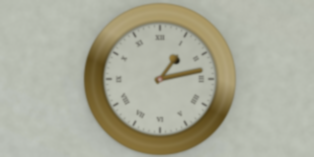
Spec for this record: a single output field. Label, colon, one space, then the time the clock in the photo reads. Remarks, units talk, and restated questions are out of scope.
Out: 1:13
